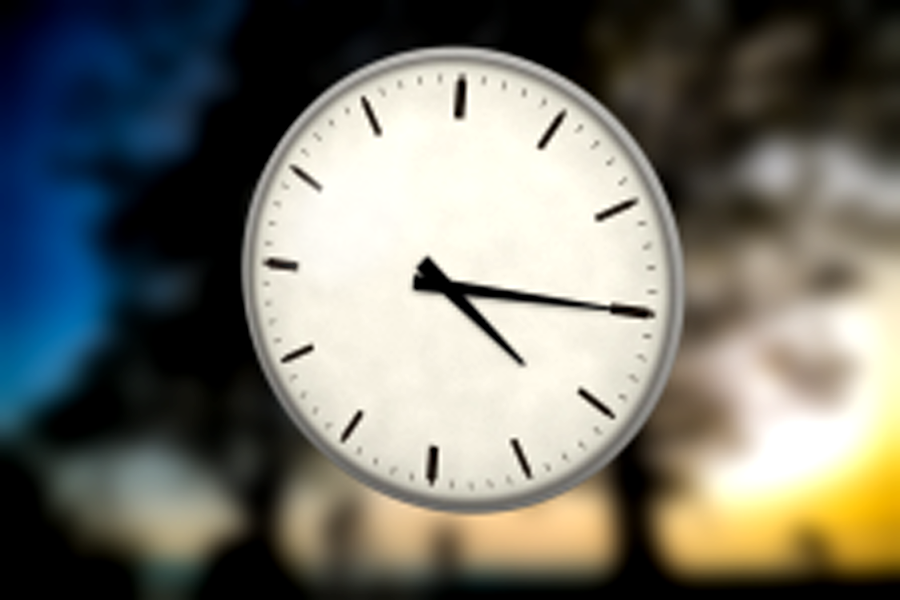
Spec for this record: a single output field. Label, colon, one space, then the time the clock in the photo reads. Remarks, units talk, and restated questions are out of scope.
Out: 4:15
